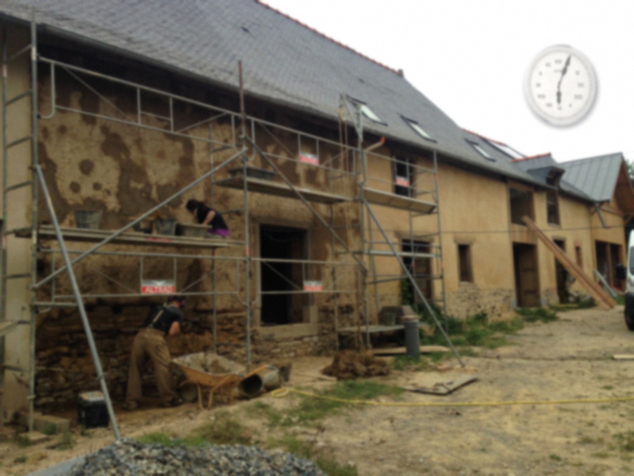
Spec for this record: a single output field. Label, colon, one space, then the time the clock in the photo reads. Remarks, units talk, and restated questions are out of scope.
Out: 6:04
